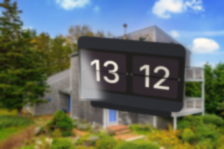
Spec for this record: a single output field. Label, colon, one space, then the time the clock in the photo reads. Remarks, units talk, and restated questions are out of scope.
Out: 13:12
